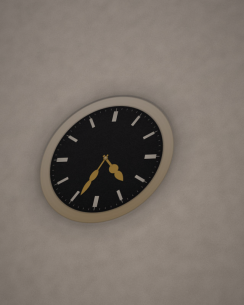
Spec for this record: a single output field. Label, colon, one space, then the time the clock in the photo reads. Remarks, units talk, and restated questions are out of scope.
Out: 4:34
